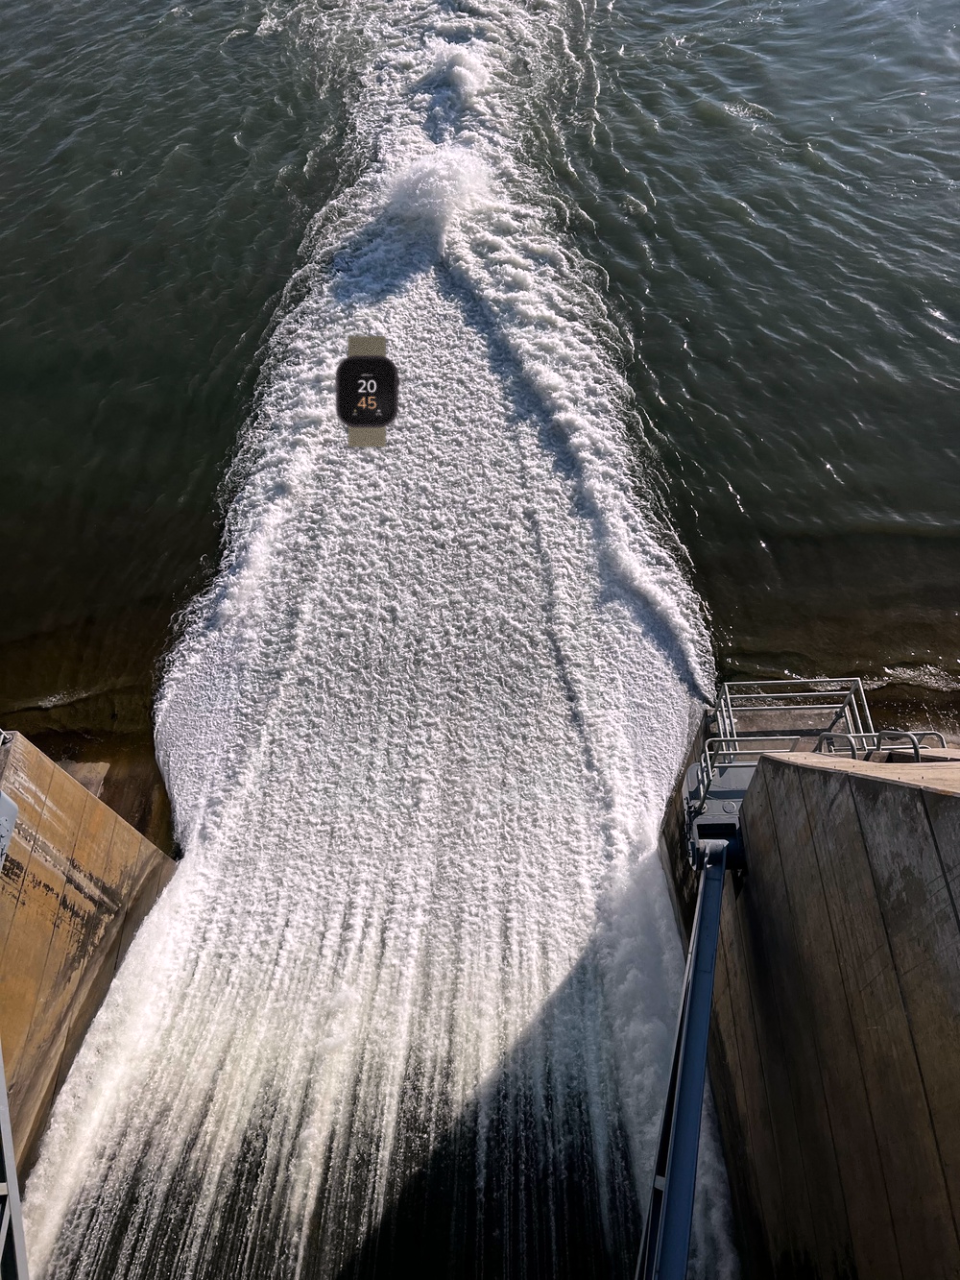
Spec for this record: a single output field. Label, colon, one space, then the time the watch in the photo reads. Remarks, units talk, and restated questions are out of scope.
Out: 20:45
